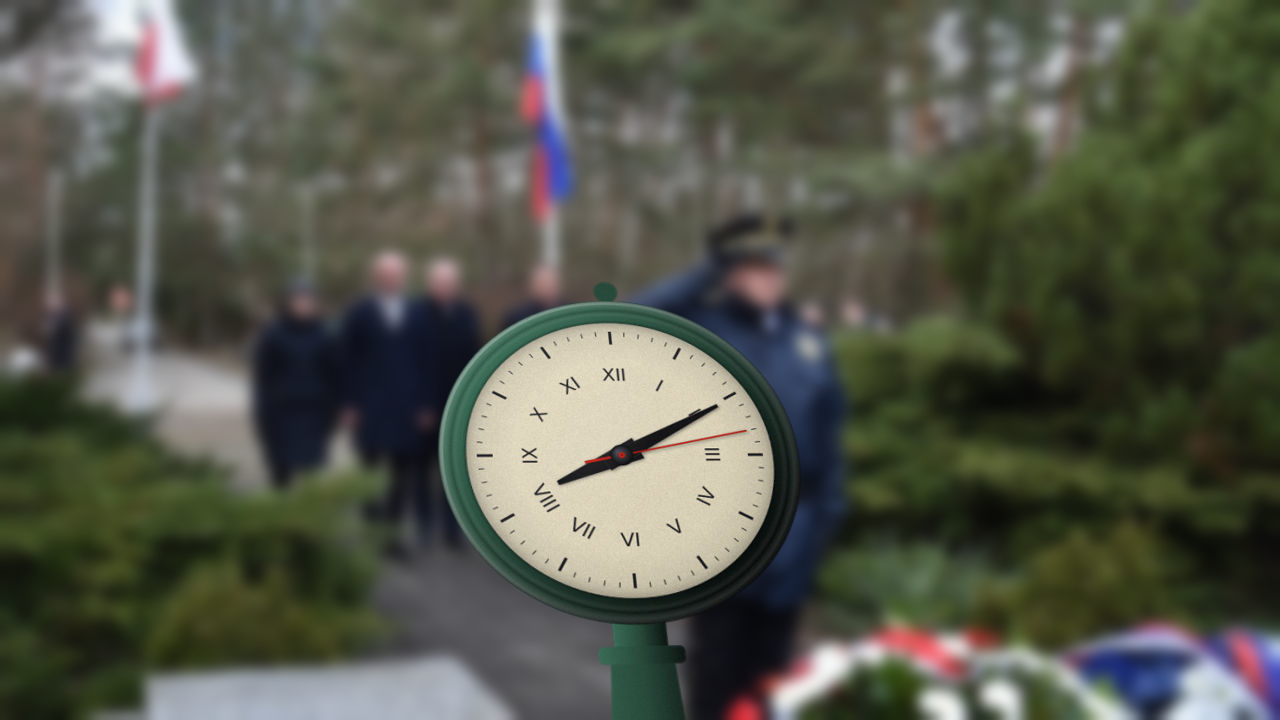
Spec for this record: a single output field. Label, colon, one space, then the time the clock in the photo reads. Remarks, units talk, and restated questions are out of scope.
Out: 8:10:13
